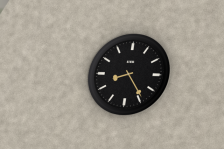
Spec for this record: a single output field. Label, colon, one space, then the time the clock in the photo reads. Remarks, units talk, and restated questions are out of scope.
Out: 8:24
